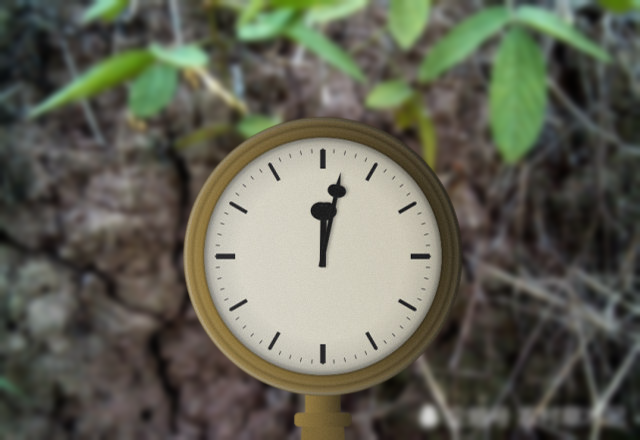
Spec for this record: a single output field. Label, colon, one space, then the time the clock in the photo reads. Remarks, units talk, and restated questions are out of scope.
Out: 12:02
